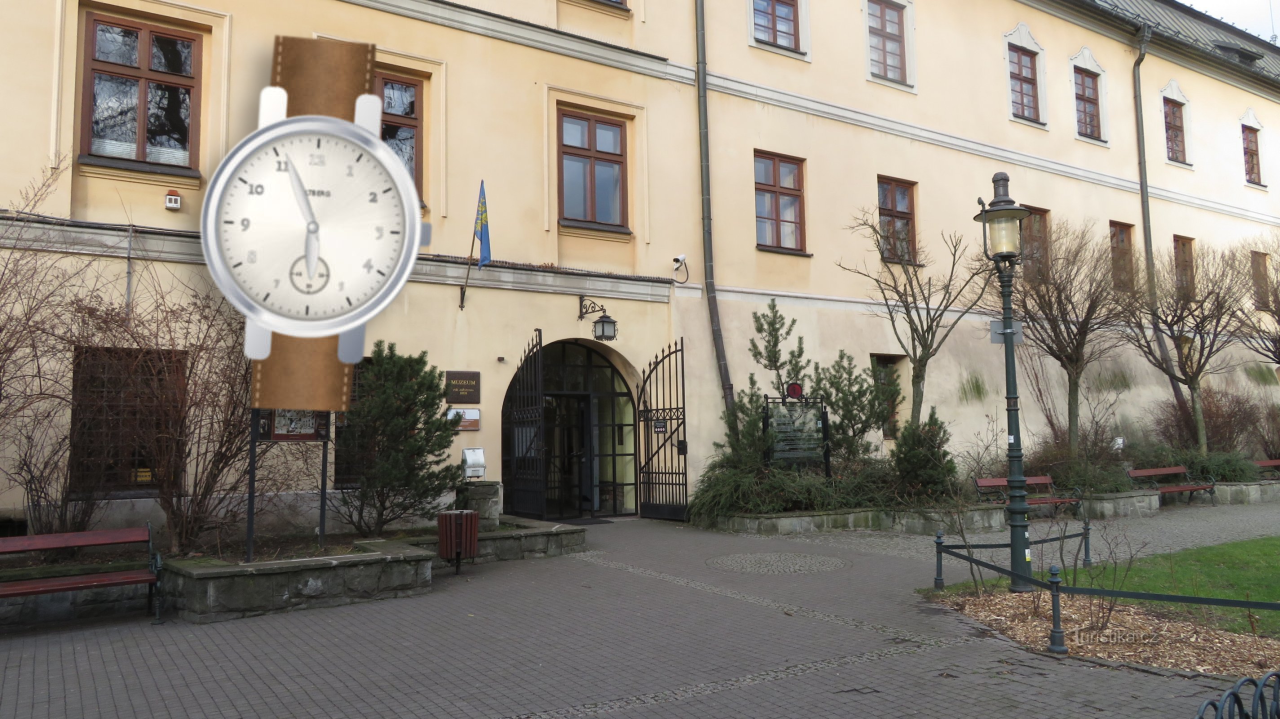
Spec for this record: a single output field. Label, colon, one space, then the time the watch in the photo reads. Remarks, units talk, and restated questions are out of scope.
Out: 5:56
